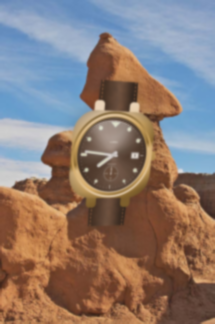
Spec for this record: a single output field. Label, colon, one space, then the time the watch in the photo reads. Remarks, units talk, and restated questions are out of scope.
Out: 7:46
